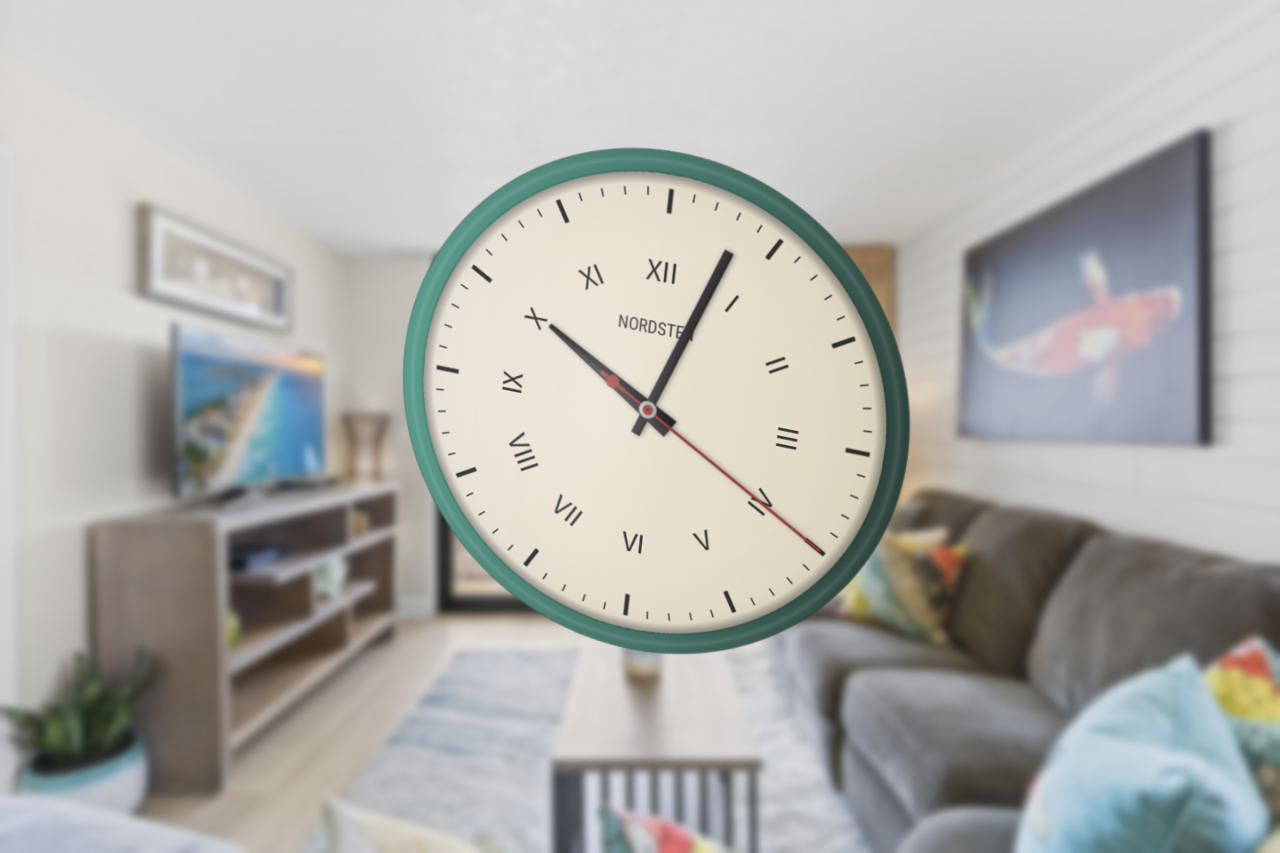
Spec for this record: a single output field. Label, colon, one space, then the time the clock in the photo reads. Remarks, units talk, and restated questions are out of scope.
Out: 10:03:20
